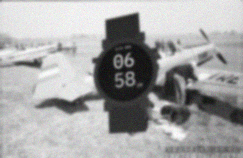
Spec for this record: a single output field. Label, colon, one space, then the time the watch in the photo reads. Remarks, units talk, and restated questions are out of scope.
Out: 6:58
